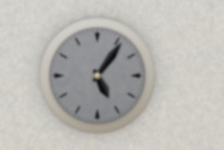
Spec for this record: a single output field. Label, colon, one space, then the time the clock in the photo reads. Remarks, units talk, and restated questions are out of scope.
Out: 5:06
